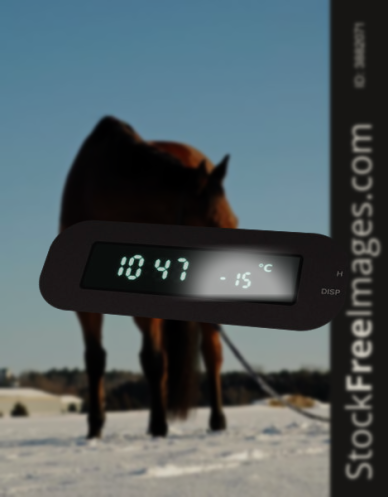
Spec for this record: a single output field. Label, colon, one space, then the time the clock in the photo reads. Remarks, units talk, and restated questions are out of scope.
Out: 10:47
